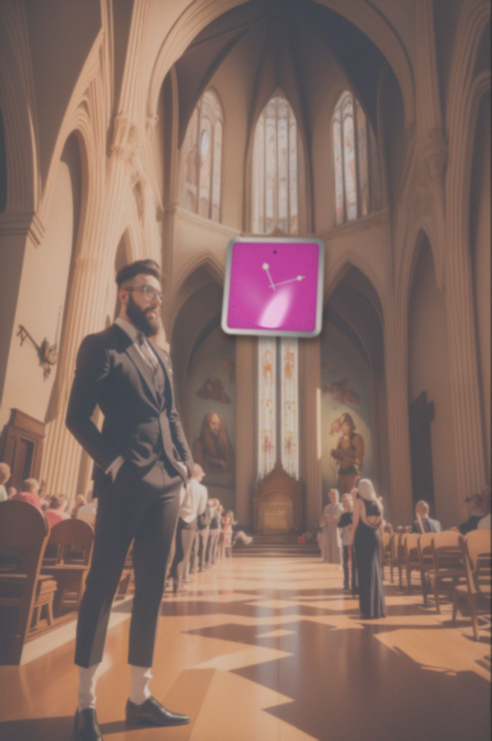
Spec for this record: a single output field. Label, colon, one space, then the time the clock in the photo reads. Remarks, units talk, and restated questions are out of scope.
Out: 11:12
